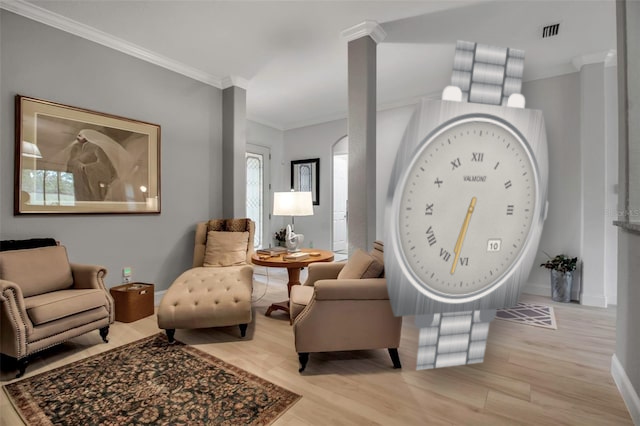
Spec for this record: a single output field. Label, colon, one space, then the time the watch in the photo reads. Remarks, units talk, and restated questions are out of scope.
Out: 6:32
